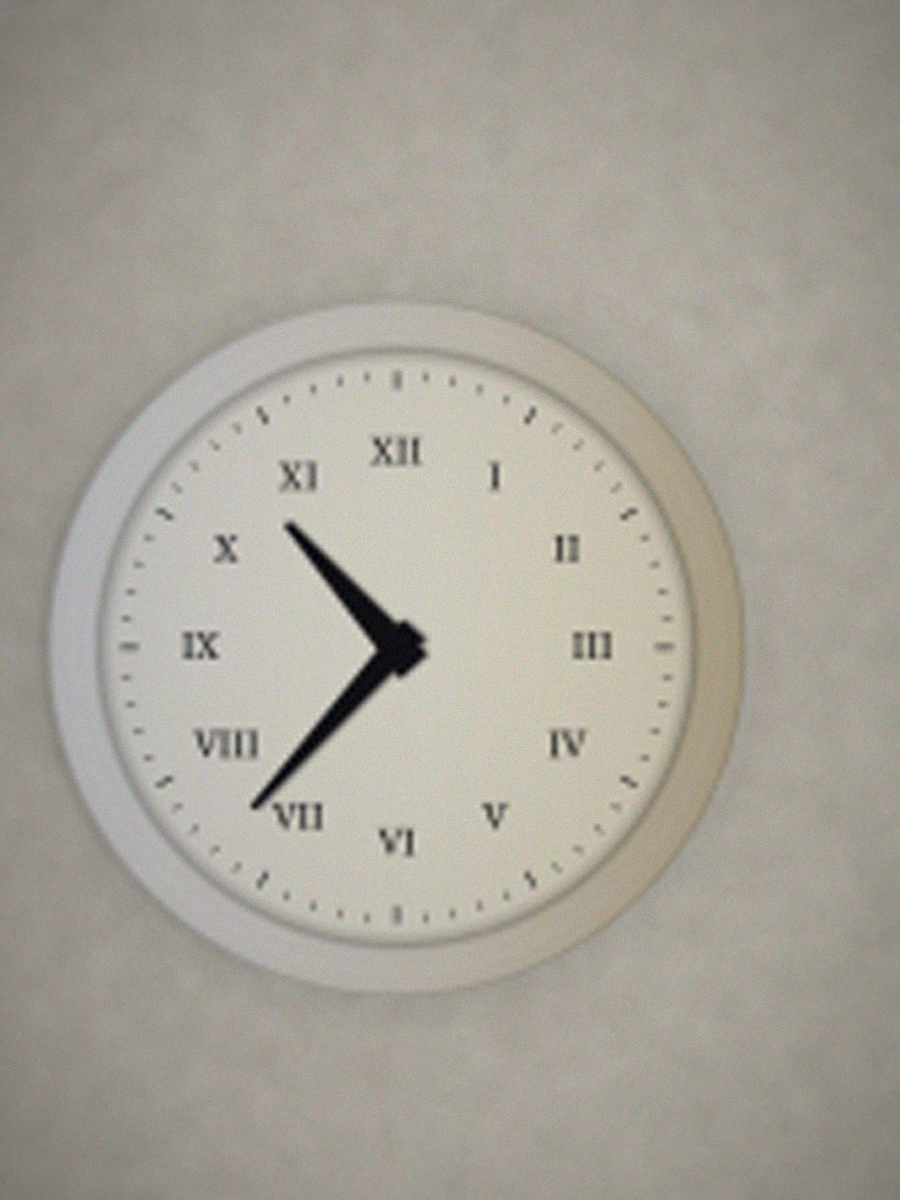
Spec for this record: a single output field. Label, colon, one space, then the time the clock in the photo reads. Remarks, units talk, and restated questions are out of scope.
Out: 10:37
